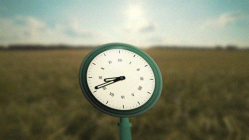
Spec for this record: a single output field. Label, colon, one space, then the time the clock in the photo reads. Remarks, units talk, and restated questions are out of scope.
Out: 8:41
